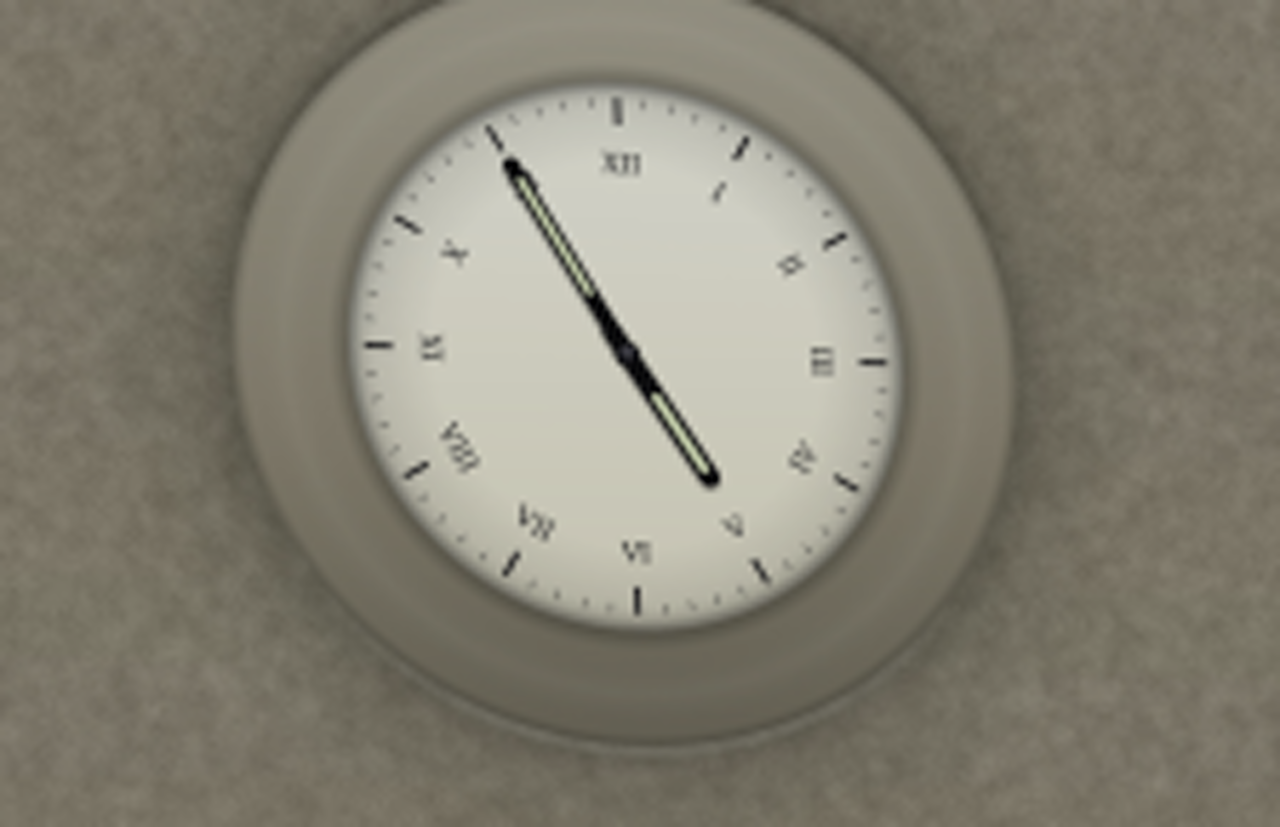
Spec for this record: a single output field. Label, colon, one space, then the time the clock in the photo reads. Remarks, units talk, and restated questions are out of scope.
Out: 4:55
